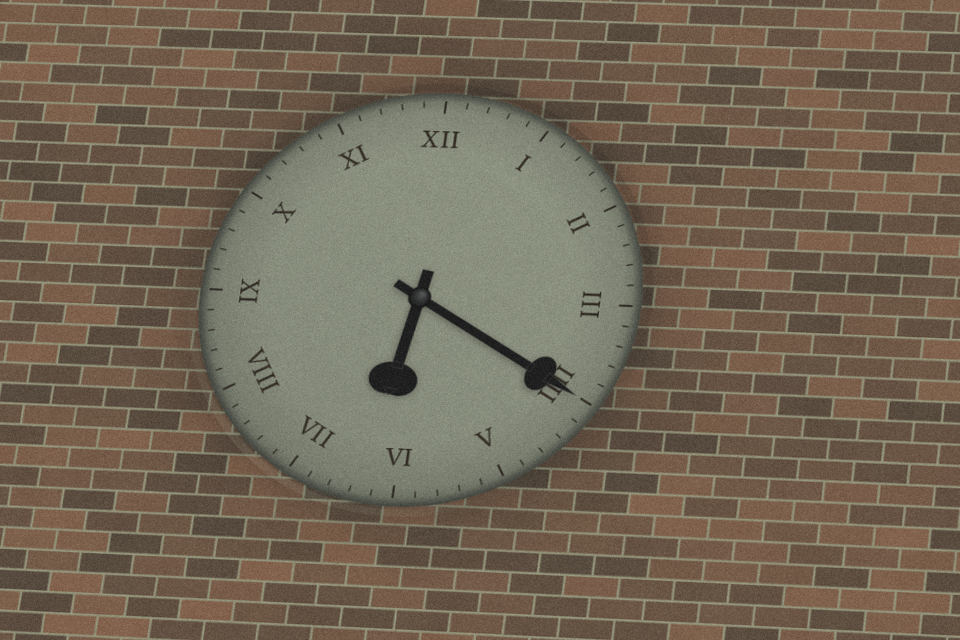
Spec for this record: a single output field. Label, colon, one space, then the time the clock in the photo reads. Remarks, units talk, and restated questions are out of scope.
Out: 6:20
